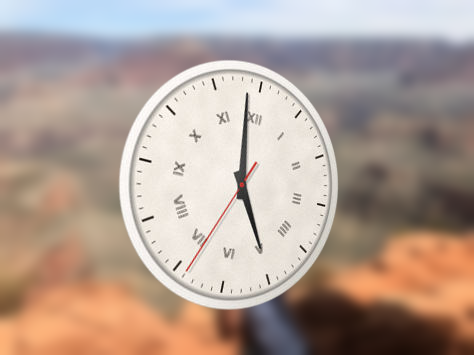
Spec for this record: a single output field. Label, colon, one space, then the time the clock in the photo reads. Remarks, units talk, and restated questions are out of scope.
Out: 4:58:34
